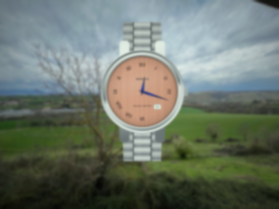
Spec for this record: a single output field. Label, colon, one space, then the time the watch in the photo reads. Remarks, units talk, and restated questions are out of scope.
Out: 12:18
